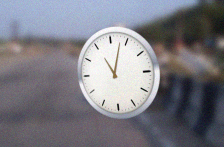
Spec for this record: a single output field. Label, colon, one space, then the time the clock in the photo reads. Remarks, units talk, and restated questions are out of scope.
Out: 11:03
